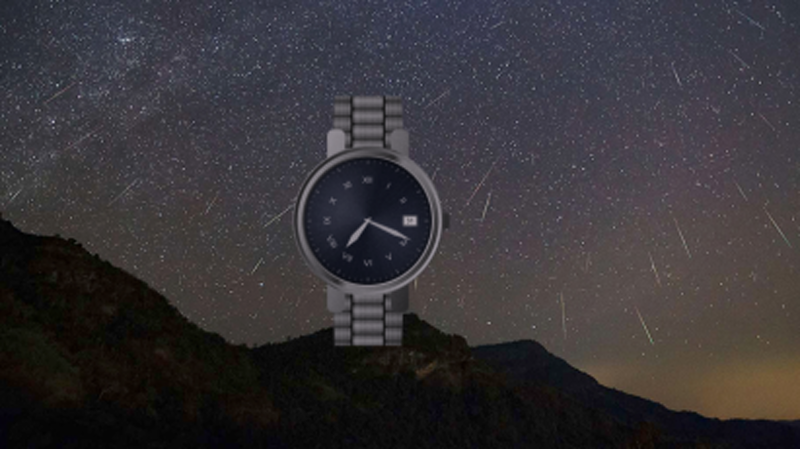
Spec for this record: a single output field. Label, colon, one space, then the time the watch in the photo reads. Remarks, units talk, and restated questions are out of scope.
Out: 7:19
